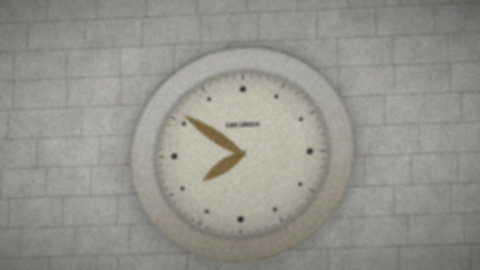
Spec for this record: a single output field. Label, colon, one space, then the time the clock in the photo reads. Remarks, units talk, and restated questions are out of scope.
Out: 7:51
